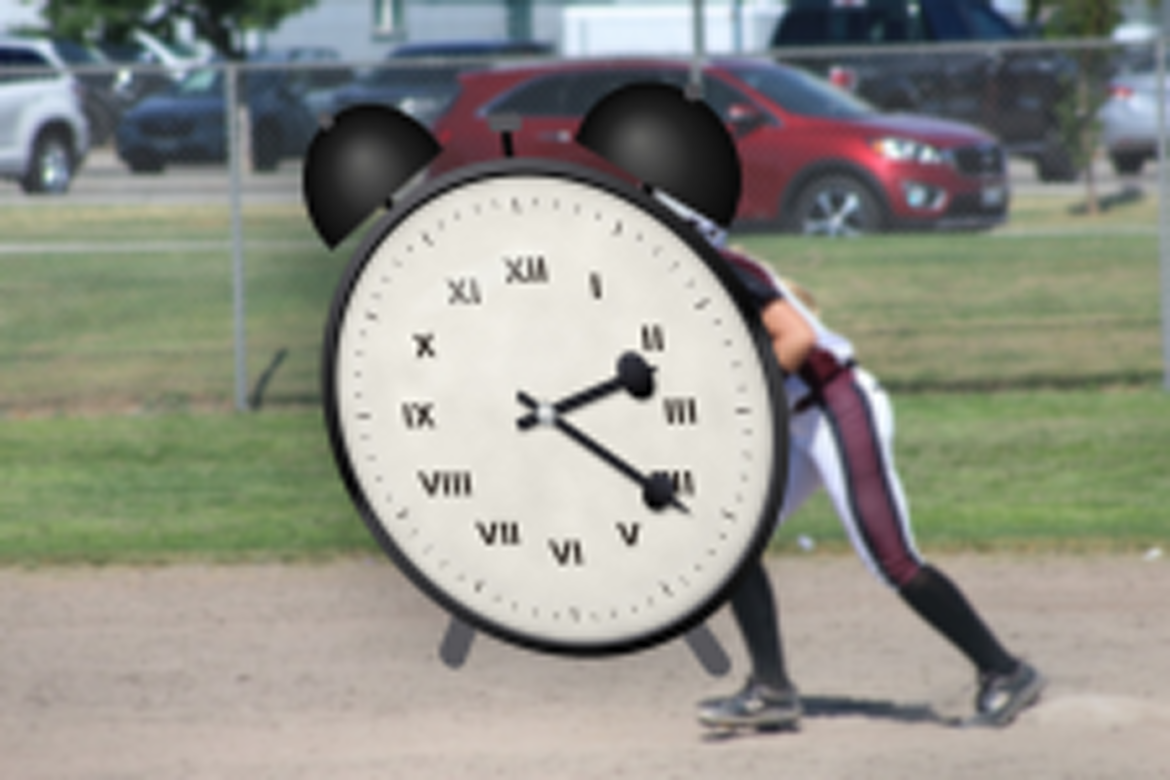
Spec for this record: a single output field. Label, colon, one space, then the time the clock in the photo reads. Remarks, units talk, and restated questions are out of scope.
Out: 2:21
